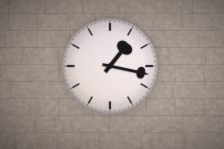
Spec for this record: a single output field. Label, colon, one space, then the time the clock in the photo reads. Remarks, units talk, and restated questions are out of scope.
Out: 1:17
